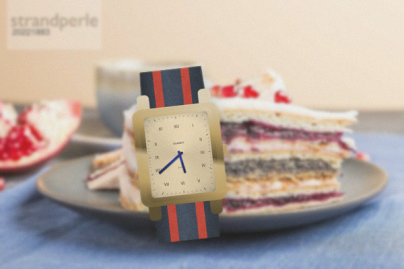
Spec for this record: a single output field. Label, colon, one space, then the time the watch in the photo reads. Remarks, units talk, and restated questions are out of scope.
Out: 5:39
